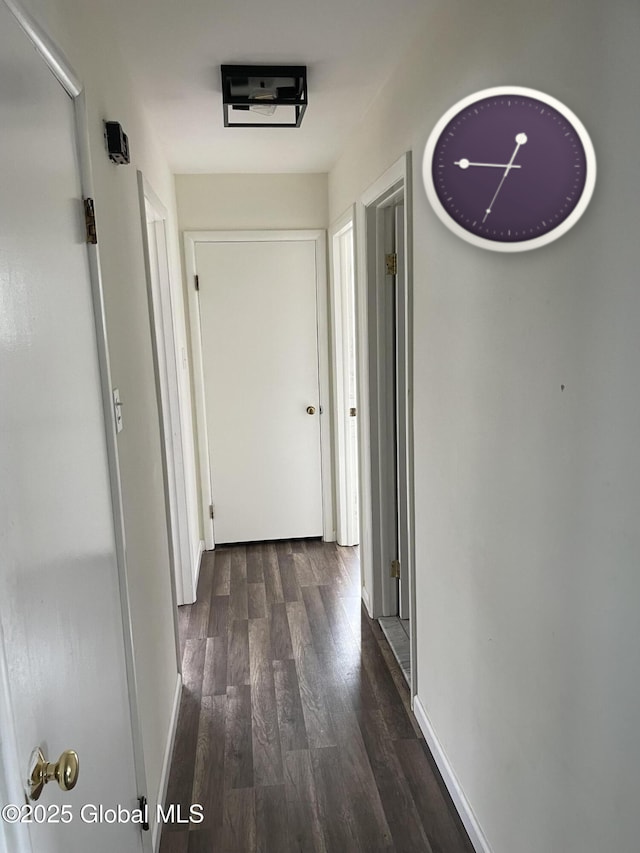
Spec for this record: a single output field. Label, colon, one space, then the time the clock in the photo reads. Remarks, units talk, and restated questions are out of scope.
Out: 12:45:34
